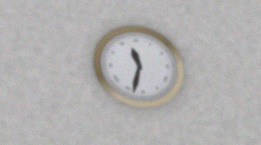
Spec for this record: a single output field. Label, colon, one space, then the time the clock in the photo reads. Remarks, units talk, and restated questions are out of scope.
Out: 11:33
